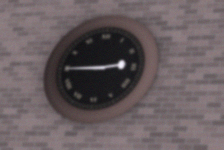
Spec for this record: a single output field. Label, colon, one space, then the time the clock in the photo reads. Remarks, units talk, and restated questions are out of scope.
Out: 2:45
